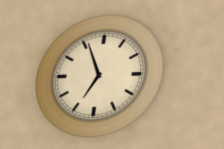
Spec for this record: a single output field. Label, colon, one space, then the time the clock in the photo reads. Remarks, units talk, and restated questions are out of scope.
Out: 6:56
